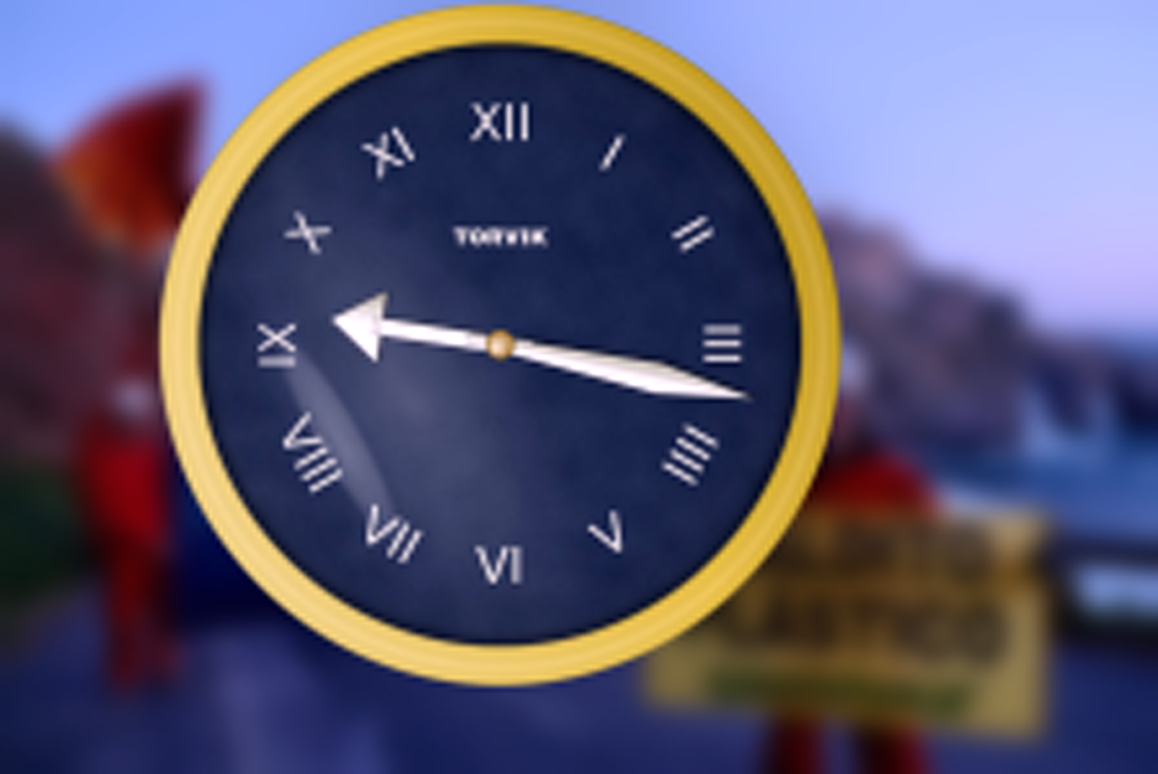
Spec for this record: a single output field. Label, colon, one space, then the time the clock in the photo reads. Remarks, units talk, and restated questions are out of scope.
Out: 9:17
